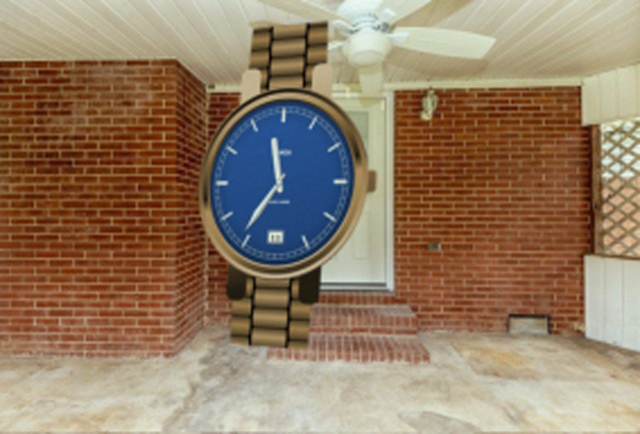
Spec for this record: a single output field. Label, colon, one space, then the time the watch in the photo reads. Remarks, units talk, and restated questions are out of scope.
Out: 11:36
